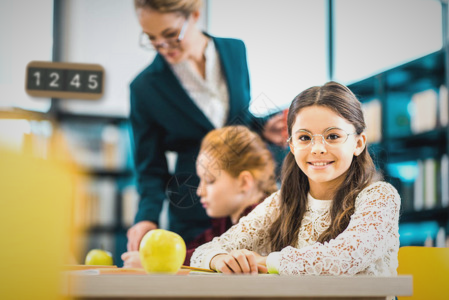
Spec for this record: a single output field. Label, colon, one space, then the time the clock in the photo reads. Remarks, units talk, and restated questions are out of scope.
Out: 12:45
